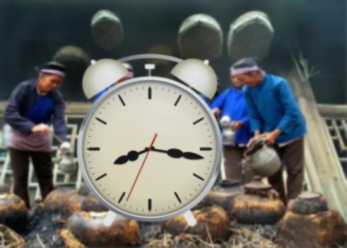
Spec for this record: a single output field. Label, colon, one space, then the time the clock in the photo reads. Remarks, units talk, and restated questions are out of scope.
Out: 8:16:34
